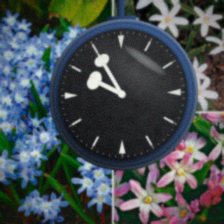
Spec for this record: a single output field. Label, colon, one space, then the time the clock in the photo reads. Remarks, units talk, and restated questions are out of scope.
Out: 9:55
